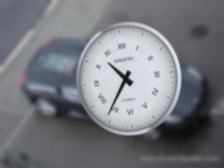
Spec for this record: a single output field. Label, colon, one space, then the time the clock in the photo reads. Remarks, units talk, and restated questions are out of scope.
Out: 10:36
